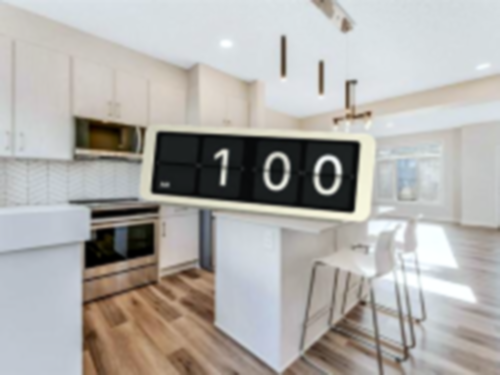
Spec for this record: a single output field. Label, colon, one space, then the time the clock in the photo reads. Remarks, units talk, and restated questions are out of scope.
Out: 1:00
